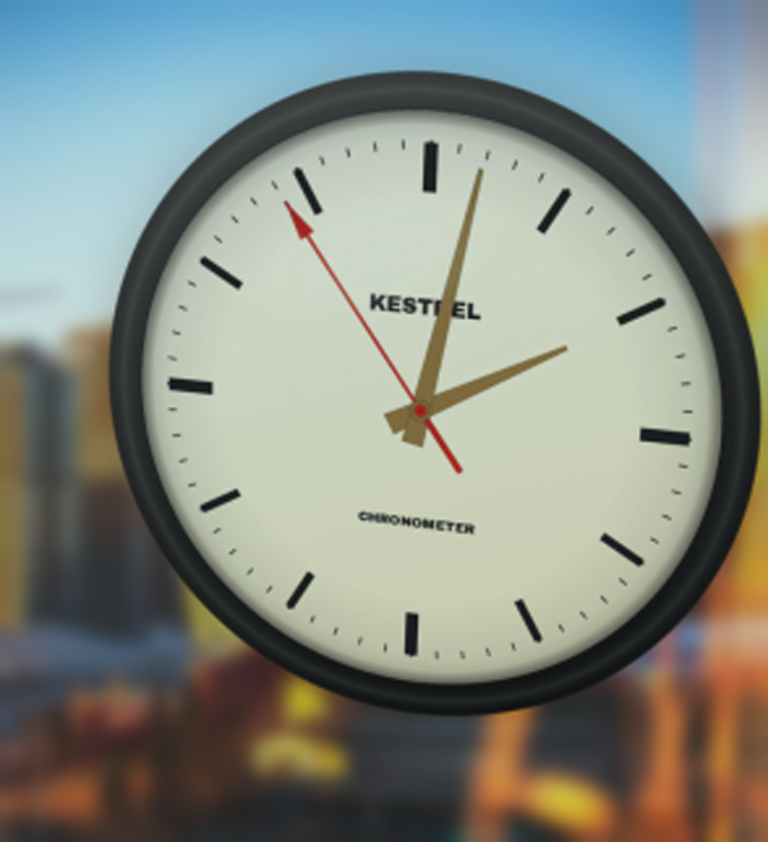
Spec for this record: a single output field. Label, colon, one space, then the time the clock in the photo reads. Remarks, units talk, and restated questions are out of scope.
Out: 2:01:54
